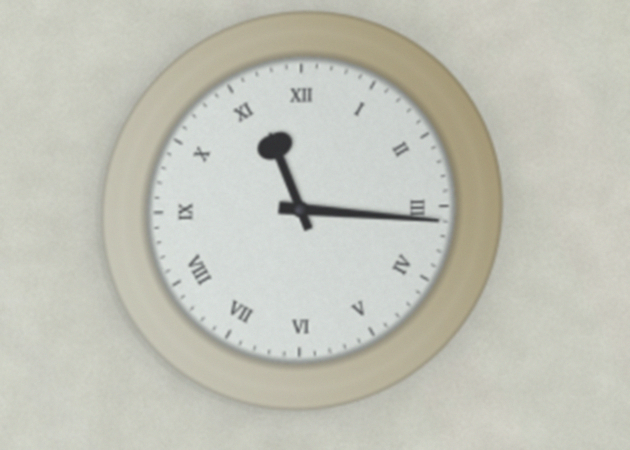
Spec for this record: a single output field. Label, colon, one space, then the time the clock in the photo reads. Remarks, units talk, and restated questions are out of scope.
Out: 11:16
